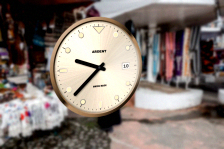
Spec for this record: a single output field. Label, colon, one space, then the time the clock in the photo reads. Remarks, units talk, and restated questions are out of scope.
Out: 9:38
